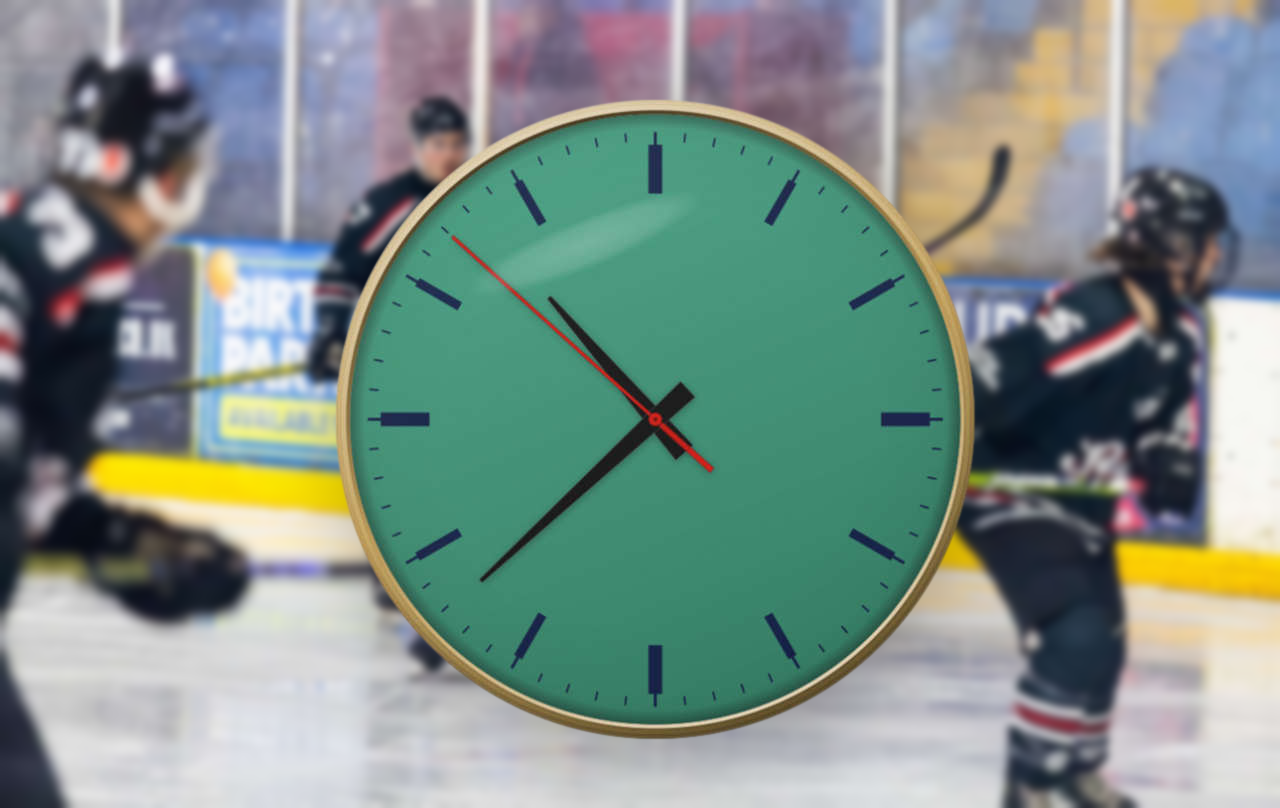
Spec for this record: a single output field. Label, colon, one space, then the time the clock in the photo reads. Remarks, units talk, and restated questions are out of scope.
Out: 10:37:52
